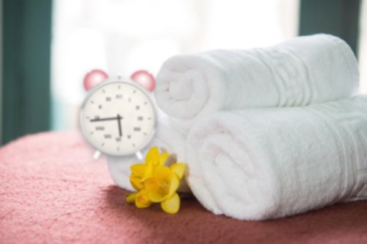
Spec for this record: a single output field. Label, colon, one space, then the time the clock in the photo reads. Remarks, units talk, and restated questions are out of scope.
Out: 5:44
